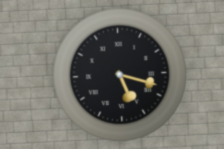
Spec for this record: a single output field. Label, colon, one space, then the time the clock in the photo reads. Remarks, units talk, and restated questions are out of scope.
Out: 5:18
